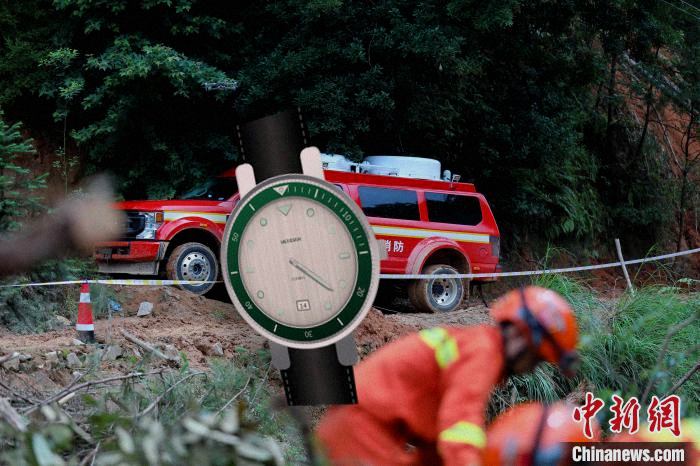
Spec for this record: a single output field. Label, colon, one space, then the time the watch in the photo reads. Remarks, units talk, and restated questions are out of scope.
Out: 4:22
